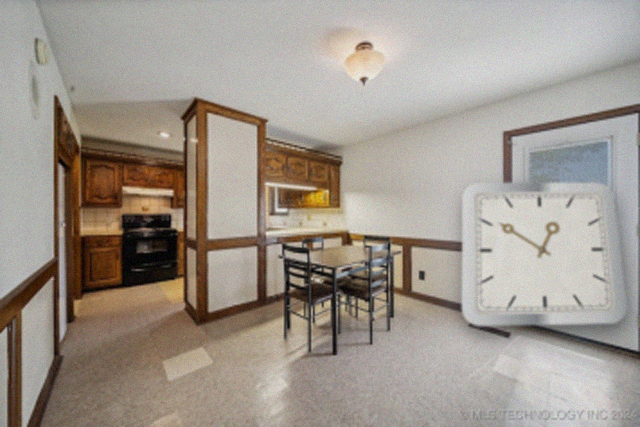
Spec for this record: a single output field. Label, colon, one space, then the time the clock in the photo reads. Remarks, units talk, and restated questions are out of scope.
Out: 12:51
